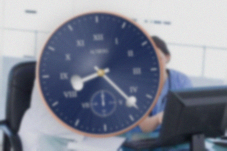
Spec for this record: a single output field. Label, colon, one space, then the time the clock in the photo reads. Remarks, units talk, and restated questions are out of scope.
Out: 8:23
